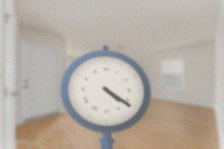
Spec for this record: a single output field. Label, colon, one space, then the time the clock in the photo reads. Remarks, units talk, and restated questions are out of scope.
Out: 4:21
